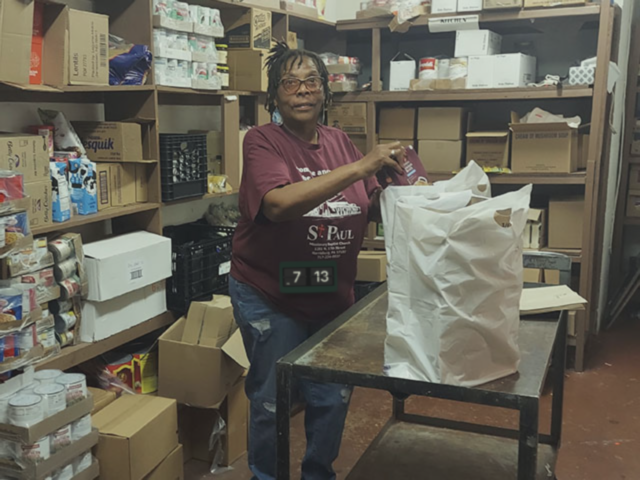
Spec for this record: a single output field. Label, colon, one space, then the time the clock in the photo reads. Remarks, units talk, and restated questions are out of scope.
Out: 7:13
